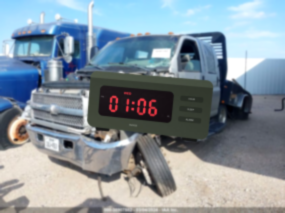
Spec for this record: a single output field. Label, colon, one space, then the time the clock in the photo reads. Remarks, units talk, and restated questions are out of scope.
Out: 1:06
